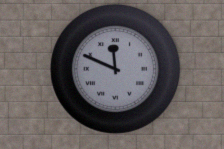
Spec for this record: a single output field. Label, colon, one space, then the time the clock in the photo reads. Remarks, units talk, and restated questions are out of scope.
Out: 11:49
